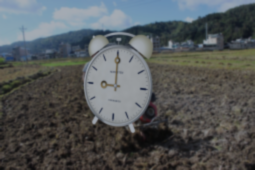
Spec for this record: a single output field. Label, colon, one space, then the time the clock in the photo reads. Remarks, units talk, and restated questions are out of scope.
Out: 9:00
